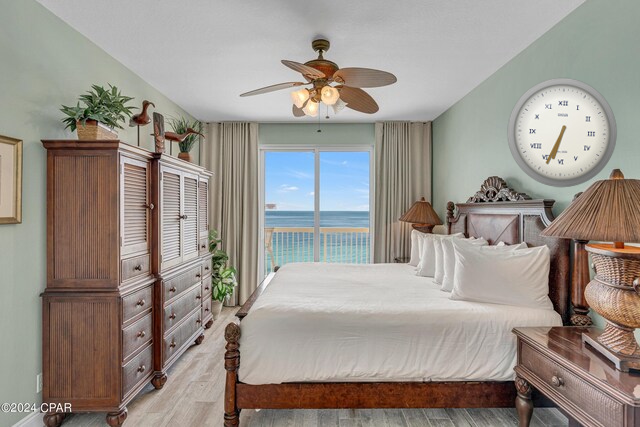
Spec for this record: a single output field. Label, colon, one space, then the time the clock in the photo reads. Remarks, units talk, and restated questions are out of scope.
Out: 6:34
